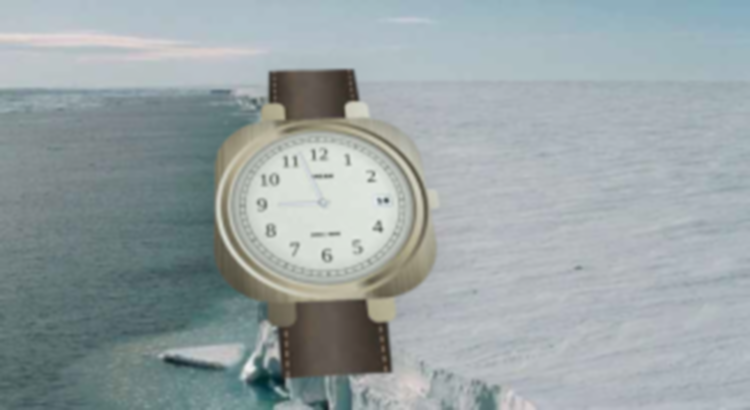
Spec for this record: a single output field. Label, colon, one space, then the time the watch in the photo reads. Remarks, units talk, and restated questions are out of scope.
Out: 8:57
